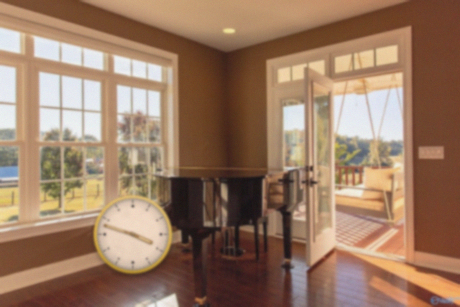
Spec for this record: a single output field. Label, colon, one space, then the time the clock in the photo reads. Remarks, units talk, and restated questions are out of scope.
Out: 3:48
